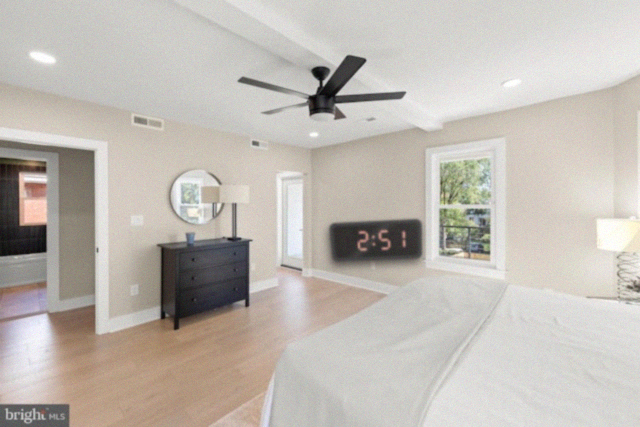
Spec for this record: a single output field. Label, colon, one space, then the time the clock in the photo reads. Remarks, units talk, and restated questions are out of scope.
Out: 2:51
